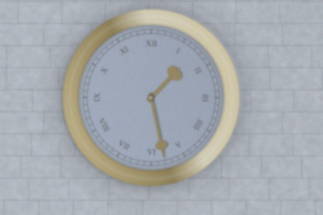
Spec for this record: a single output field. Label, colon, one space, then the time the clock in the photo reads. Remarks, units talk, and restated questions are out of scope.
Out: 1:28
